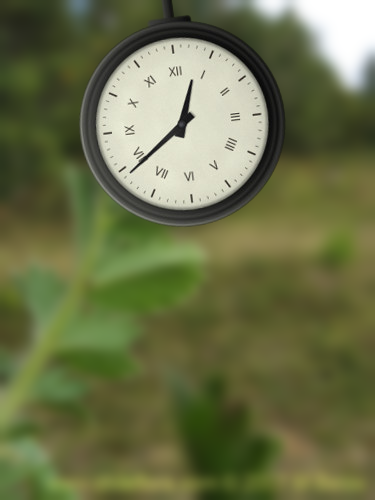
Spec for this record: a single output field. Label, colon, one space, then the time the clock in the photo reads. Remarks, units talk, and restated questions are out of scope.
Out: 12:39
